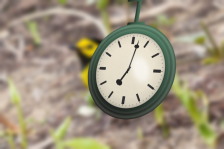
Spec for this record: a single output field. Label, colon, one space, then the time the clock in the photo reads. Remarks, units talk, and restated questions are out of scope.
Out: 7:02
